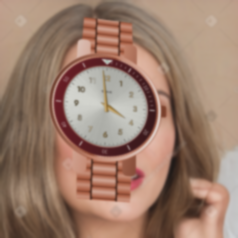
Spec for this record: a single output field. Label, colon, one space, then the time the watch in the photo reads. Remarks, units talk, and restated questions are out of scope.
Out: 3:59
